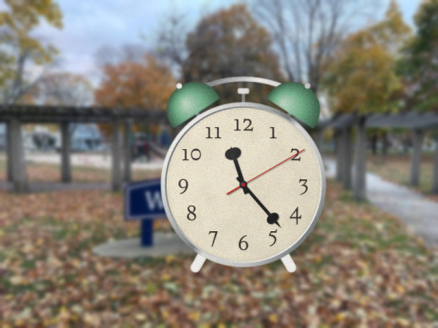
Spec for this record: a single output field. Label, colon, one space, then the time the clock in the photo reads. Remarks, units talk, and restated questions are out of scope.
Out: 11:23:10
